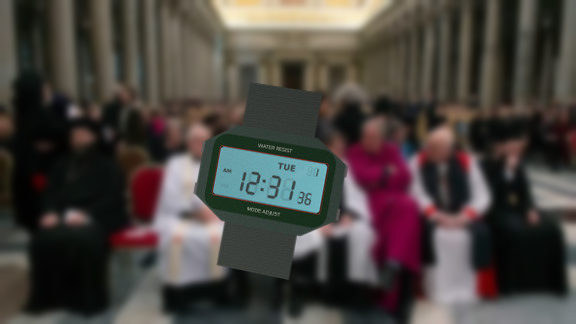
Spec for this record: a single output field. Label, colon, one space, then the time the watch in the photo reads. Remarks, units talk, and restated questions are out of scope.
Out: 12:31:36
